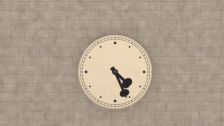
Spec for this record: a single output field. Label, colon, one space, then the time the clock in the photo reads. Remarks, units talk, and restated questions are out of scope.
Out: 4:26
